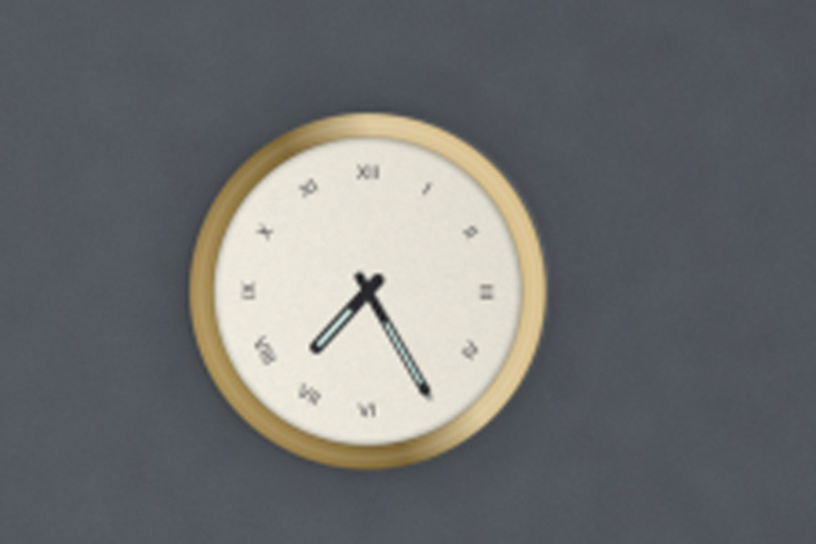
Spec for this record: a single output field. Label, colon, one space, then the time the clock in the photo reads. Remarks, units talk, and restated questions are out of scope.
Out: 7:25
